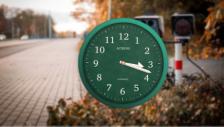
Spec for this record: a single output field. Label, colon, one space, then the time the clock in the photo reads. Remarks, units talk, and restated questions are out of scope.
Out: 3:18
